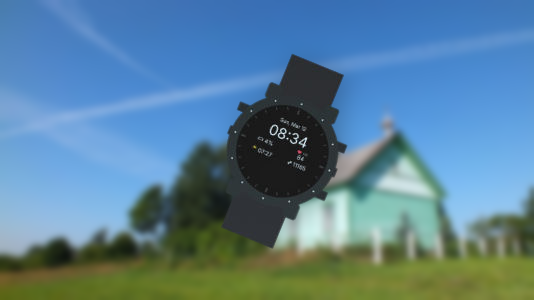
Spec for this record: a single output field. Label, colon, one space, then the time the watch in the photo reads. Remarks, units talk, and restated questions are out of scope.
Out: 8:34
